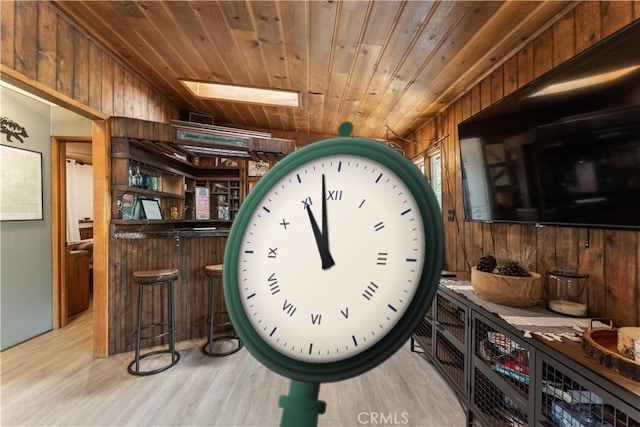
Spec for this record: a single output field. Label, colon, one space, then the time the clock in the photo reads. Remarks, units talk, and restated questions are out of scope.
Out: 10:58
